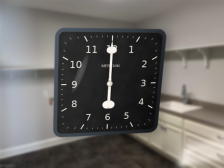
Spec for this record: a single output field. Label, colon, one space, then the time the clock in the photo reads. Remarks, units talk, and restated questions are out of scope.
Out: 6:00
